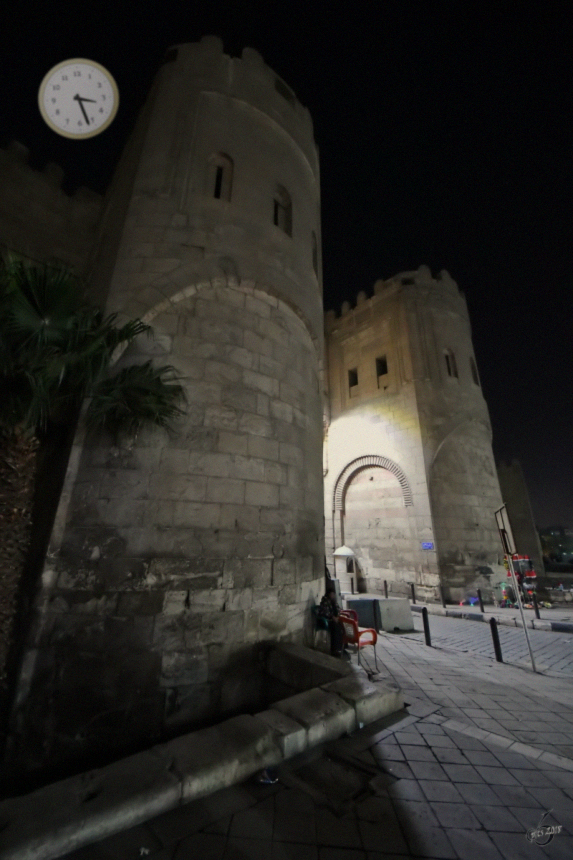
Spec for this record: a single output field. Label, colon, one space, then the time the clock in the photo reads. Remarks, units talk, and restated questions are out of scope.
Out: 3:27
